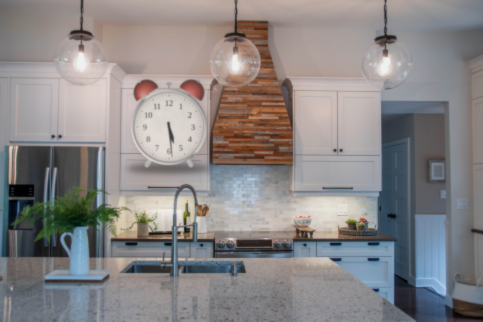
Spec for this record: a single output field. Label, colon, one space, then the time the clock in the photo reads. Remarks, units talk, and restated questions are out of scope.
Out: 5:29
